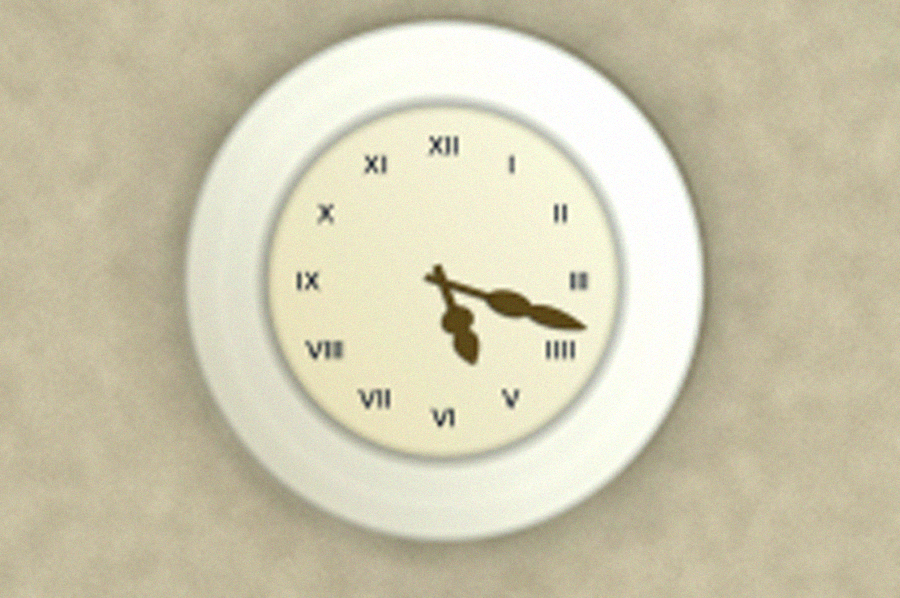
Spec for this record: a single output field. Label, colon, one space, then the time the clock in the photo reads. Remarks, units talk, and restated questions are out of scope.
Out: 5:18
